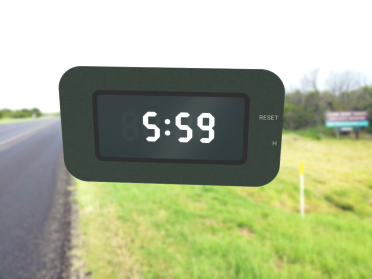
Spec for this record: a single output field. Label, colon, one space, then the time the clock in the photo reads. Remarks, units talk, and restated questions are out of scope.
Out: 5:59
